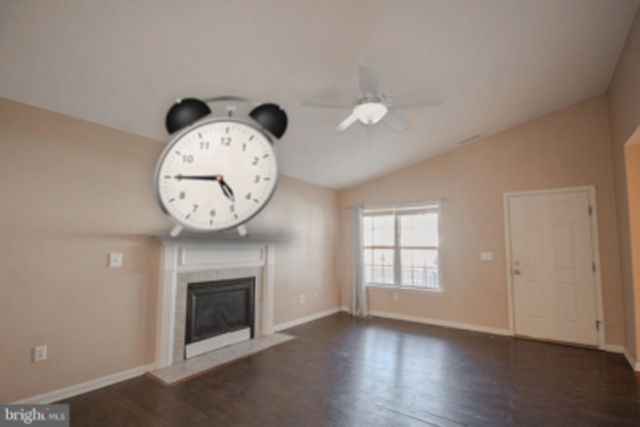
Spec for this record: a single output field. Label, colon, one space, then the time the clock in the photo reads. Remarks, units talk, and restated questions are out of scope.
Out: 4:45
